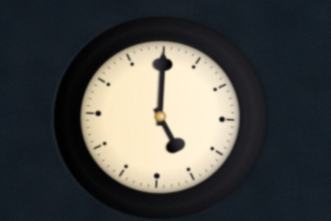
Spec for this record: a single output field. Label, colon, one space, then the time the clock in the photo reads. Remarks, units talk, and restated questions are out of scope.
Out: 5:00
